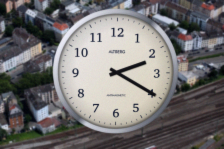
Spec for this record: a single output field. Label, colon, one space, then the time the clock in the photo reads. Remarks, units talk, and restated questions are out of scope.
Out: 2:20
